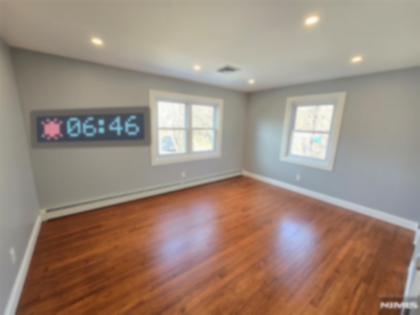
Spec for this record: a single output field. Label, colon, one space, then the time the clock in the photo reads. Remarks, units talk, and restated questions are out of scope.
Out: 6:46
